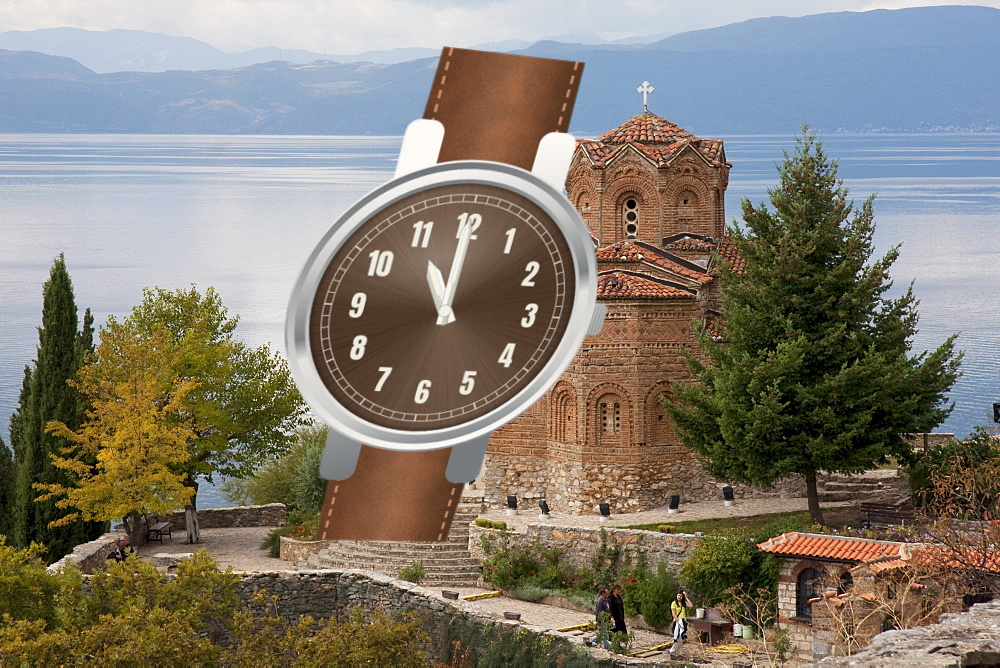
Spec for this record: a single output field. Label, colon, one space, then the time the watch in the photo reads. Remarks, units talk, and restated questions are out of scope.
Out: 11:00
